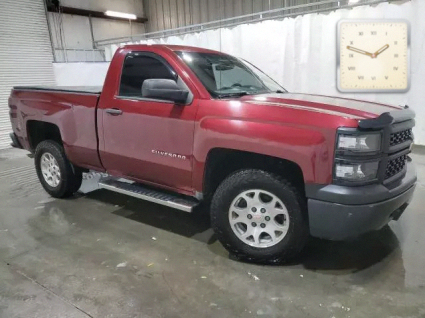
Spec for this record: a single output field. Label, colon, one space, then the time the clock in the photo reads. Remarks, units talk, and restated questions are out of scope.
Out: 1:48
